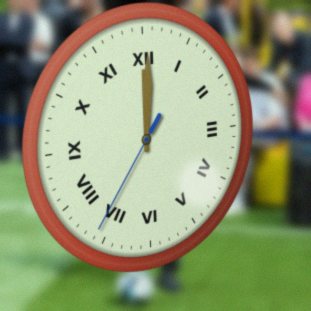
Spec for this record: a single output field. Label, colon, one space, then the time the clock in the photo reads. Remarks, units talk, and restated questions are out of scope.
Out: 12:00:36
